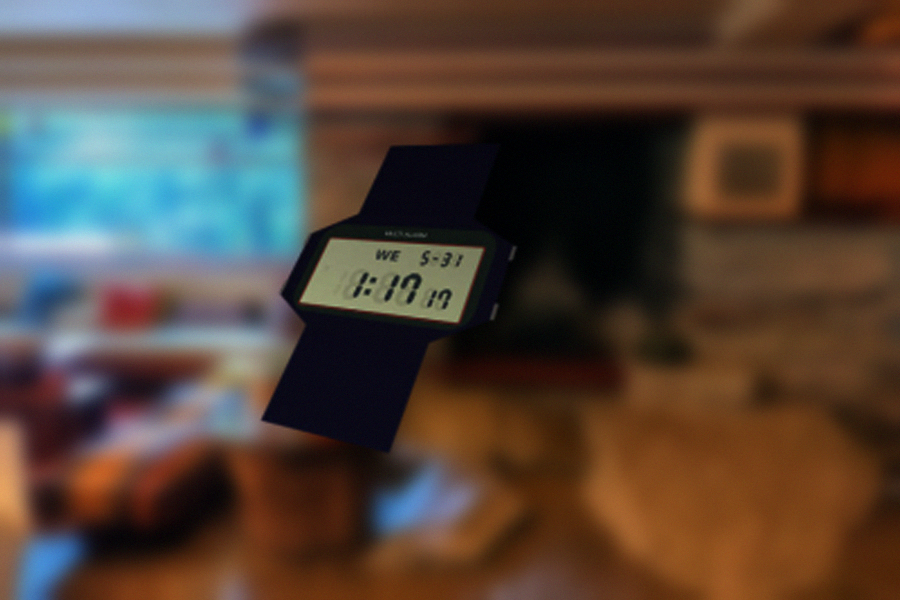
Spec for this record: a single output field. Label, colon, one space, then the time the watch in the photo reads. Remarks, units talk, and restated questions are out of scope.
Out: 1:17:17
